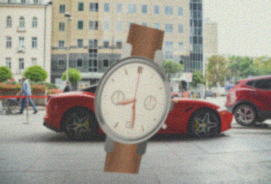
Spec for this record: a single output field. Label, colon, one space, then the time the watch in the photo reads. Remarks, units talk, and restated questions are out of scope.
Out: 8:29
